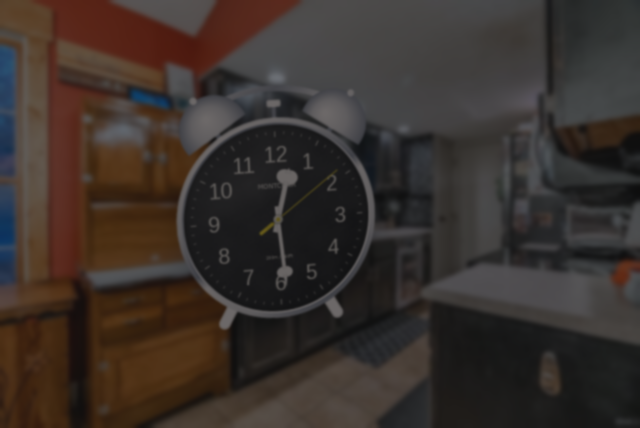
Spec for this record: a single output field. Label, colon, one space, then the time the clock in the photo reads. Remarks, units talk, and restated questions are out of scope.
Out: 12:29:09
